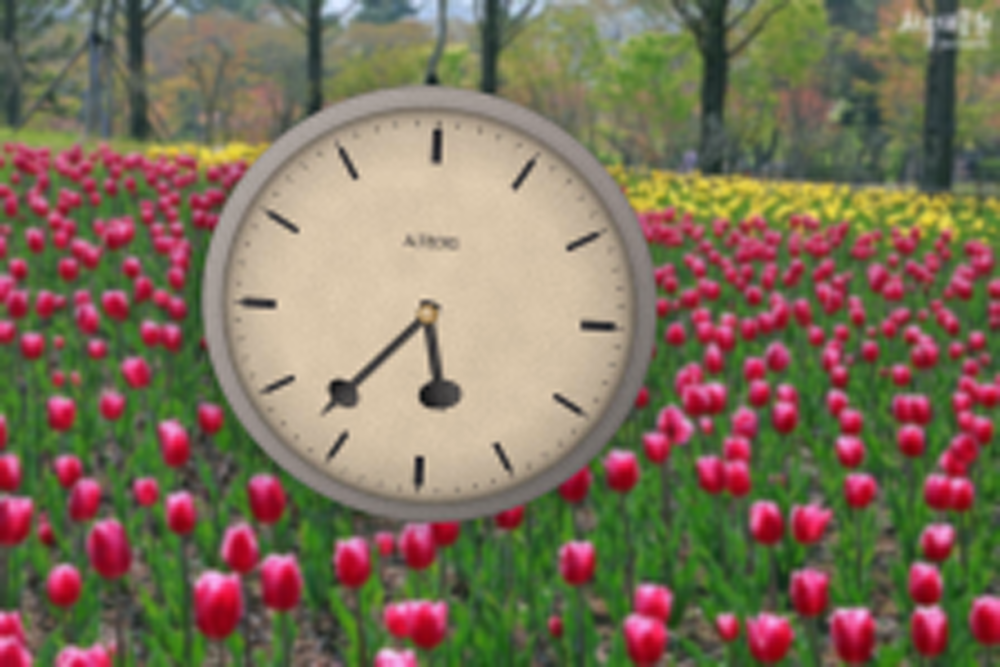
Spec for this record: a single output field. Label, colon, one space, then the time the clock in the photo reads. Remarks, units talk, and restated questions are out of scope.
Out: 5:37
